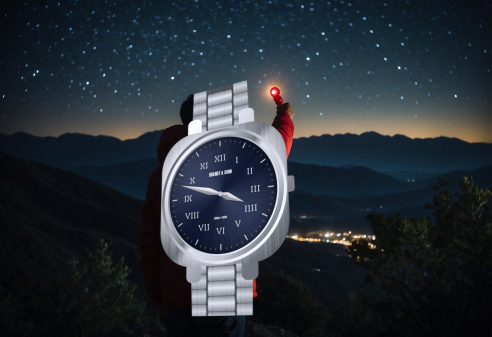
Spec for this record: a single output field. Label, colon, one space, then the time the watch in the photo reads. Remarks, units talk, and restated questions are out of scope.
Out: 3:48
